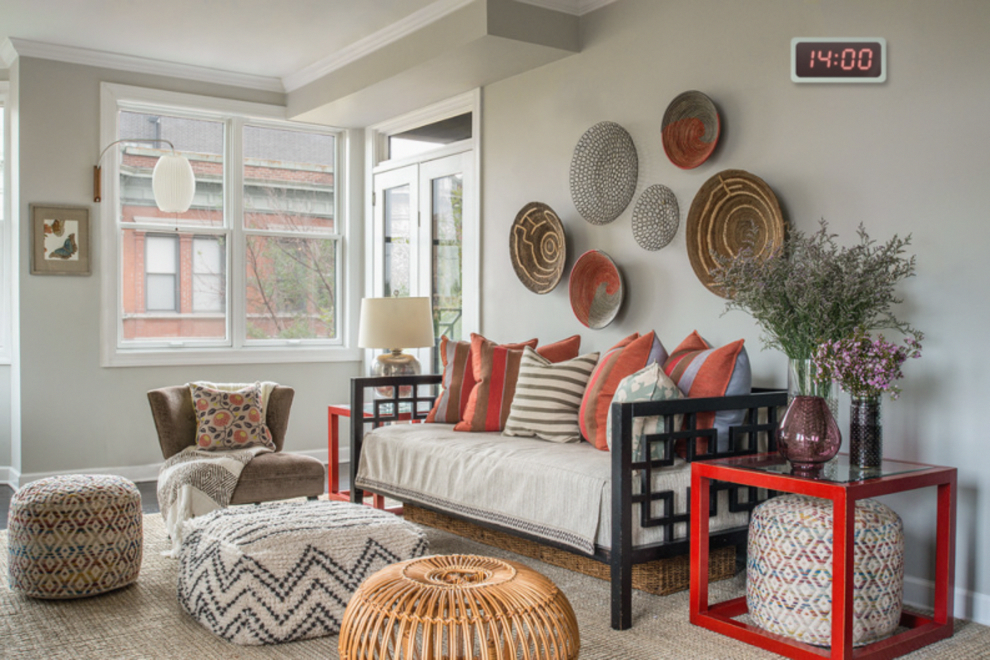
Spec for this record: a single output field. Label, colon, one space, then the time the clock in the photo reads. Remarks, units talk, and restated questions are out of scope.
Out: 14:00
